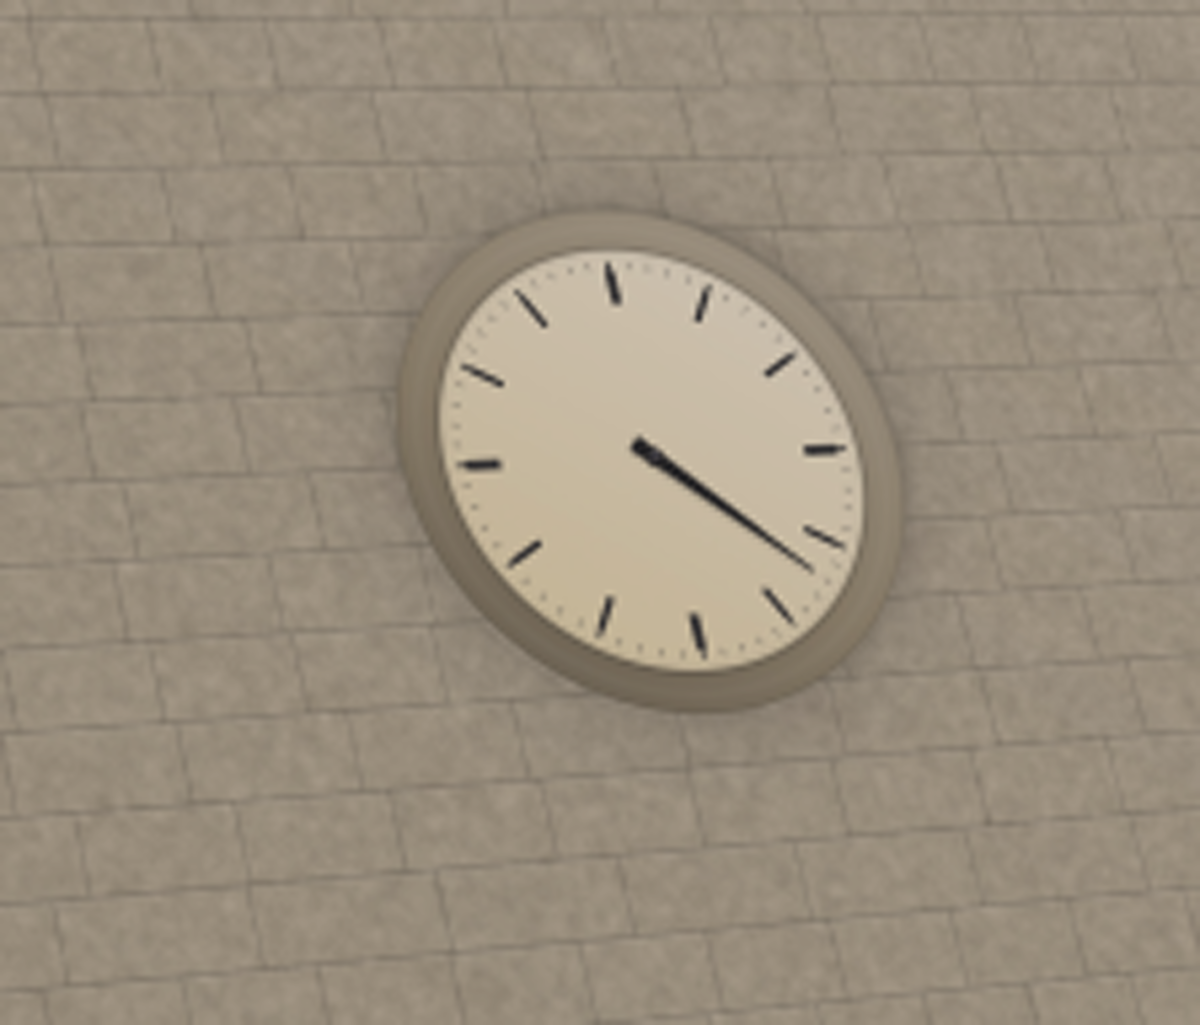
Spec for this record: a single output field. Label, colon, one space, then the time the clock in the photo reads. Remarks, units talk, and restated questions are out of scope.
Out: 4:22
